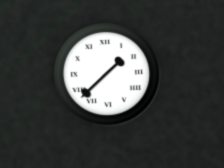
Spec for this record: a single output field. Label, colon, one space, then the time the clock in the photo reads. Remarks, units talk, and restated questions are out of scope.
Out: 1:38
